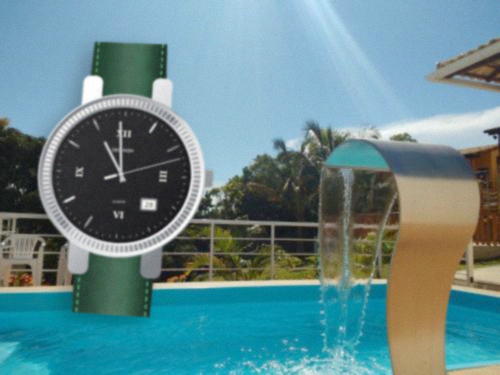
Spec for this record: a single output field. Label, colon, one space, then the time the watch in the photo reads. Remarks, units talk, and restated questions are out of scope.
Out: 10:59:12
